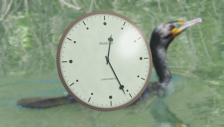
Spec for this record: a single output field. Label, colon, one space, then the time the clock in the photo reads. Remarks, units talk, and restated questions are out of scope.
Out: 12:26
